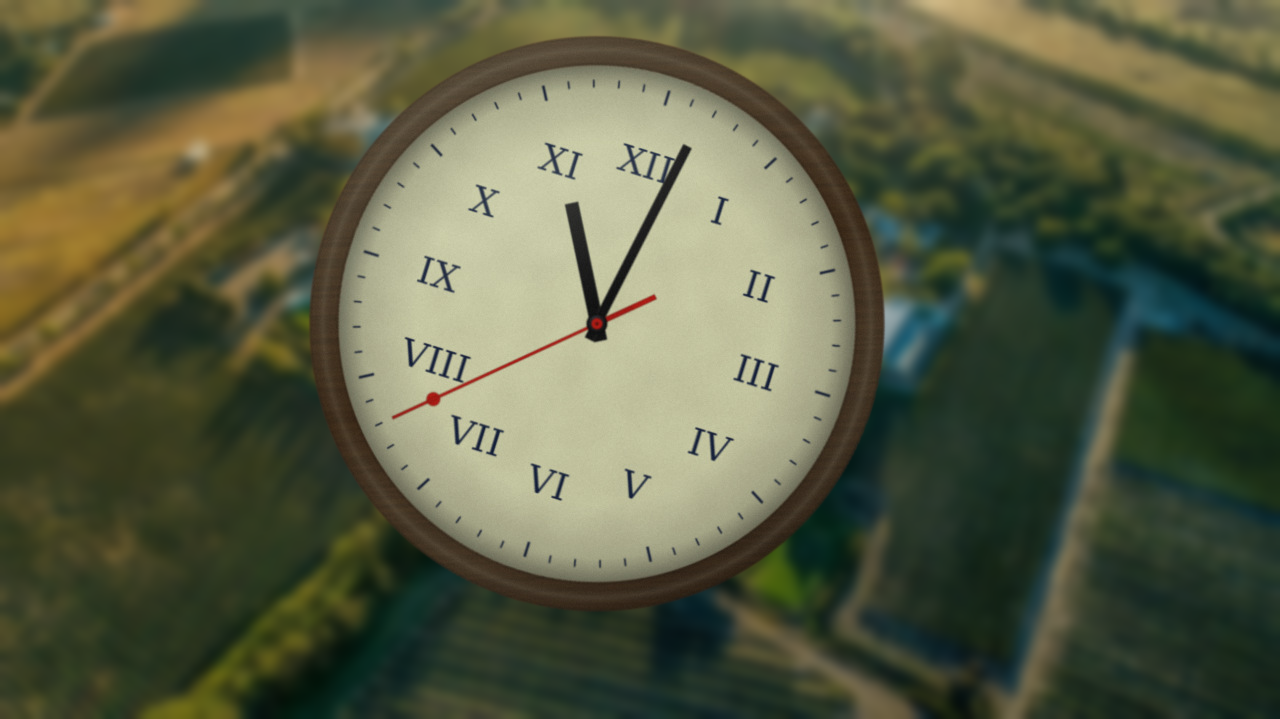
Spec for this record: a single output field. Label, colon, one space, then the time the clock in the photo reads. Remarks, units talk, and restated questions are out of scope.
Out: 11:01:38
